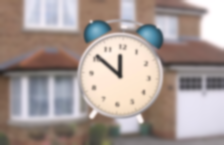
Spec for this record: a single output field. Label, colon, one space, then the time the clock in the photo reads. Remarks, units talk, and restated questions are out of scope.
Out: 11:51
